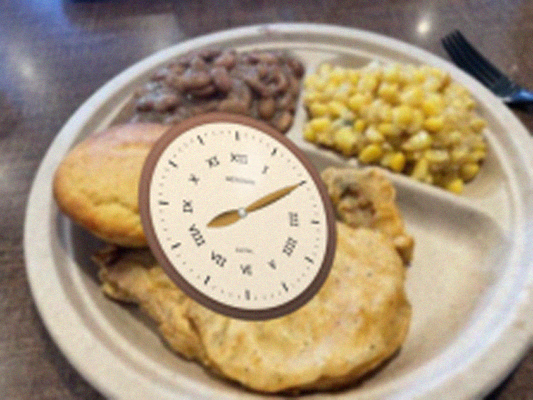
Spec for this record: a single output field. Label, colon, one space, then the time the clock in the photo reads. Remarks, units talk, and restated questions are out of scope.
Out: 8:10
